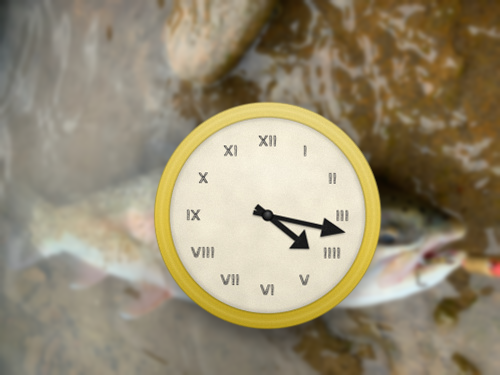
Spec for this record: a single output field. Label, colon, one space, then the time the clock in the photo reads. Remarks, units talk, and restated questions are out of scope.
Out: 4:17
